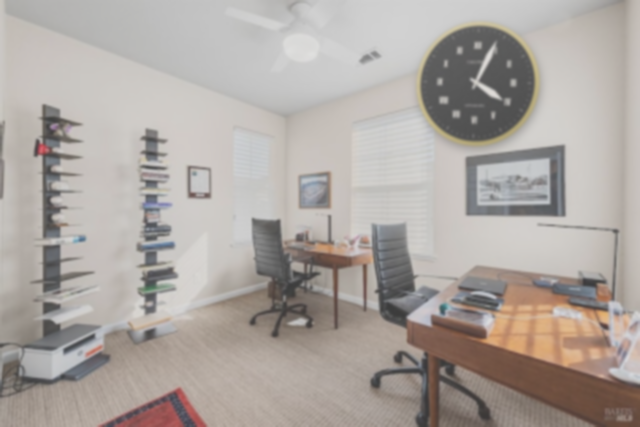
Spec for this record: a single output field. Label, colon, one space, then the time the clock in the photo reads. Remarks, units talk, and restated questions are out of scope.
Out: 4:04
